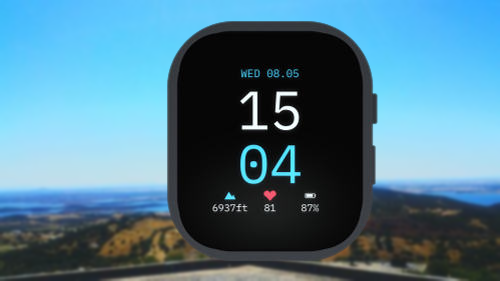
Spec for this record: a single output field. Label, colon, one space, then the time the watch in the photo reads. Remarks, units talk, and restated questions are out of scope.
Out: 15:04
